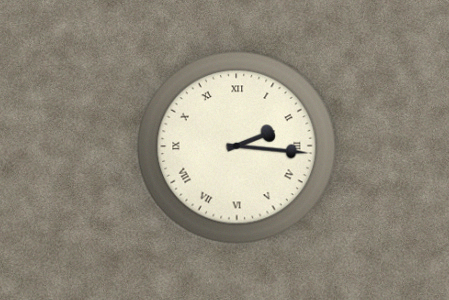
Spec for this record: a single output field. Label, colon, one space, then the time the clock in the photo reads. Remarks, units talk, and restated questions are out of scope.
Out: 2:16
